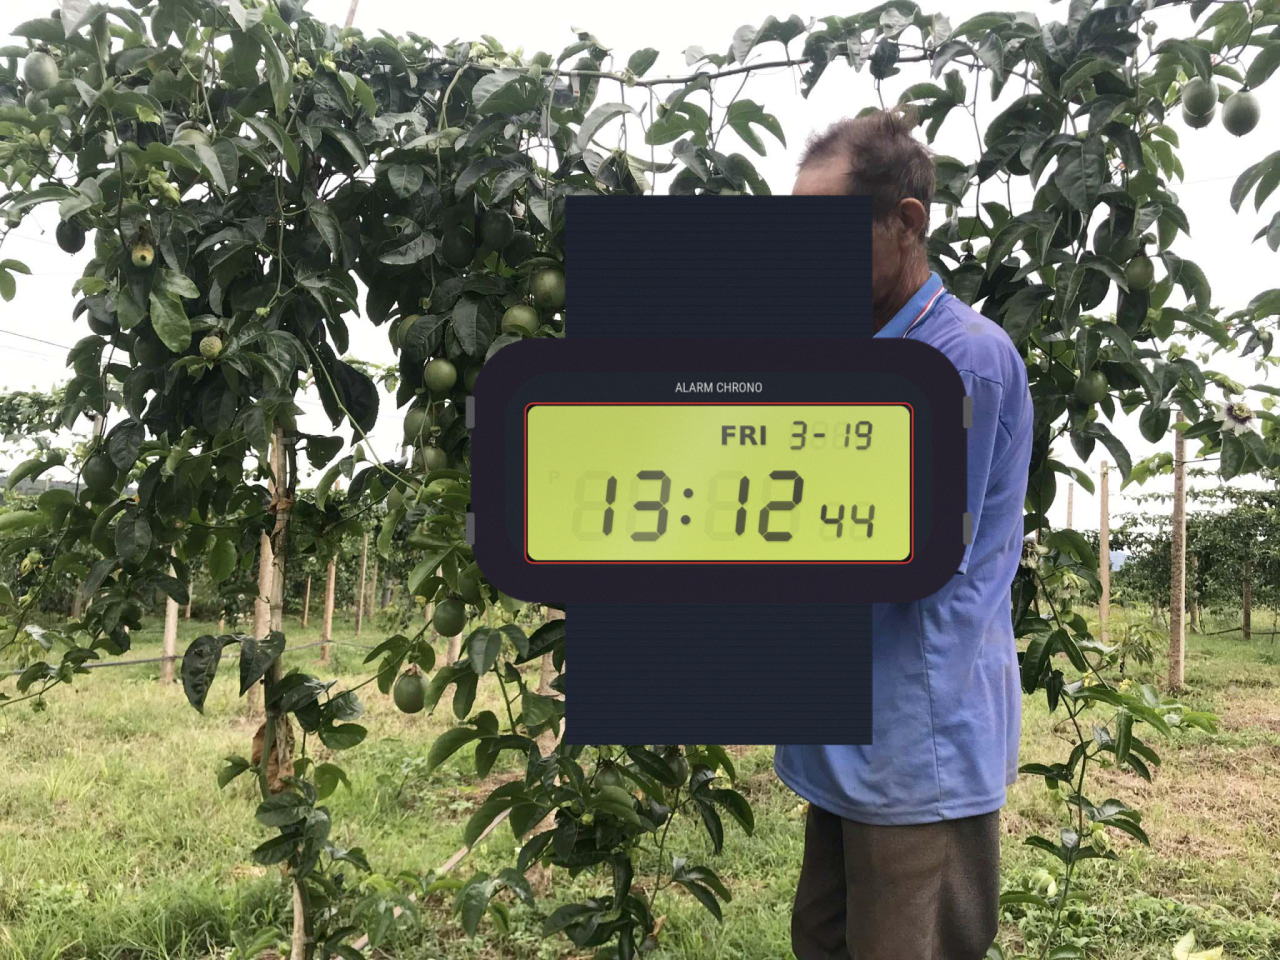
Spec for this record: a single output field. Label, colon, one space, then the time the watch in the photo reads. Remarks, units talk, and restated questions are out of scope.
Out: 13:12:44
